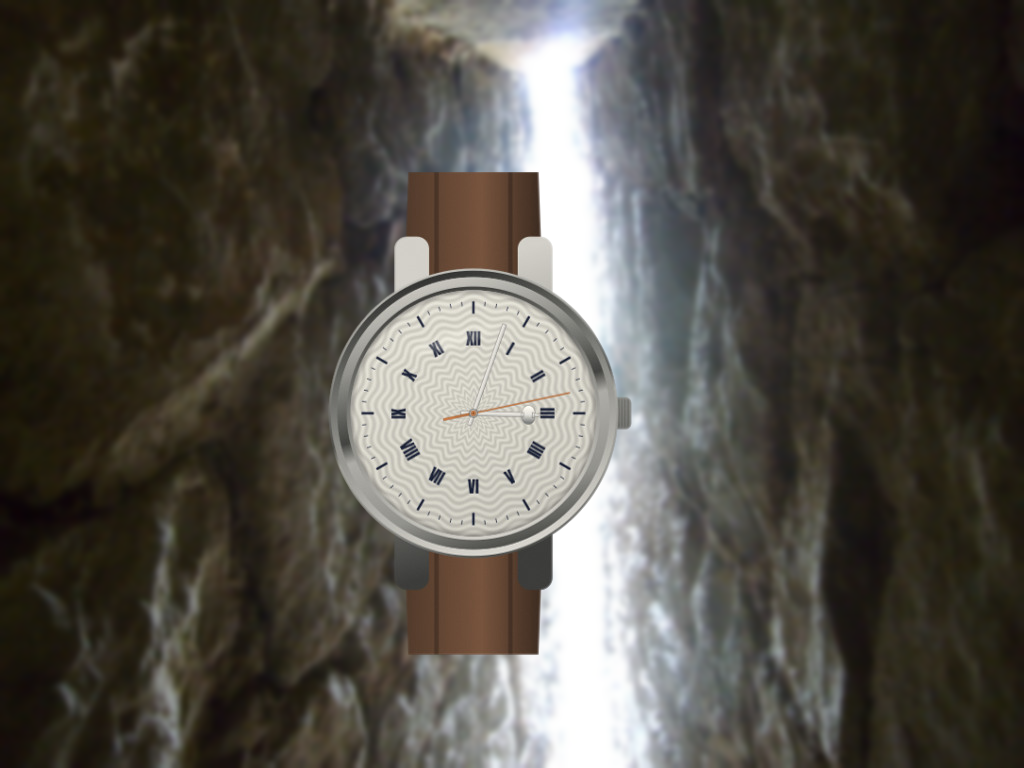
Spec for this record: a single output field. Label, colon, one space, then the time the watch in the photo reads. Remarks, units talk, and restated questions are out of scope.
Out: 3:03:13
